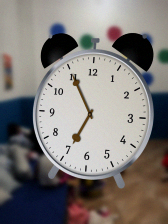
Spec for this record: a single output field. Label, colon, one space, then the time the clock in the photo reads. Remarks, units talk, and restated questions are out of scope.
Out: 6:55
